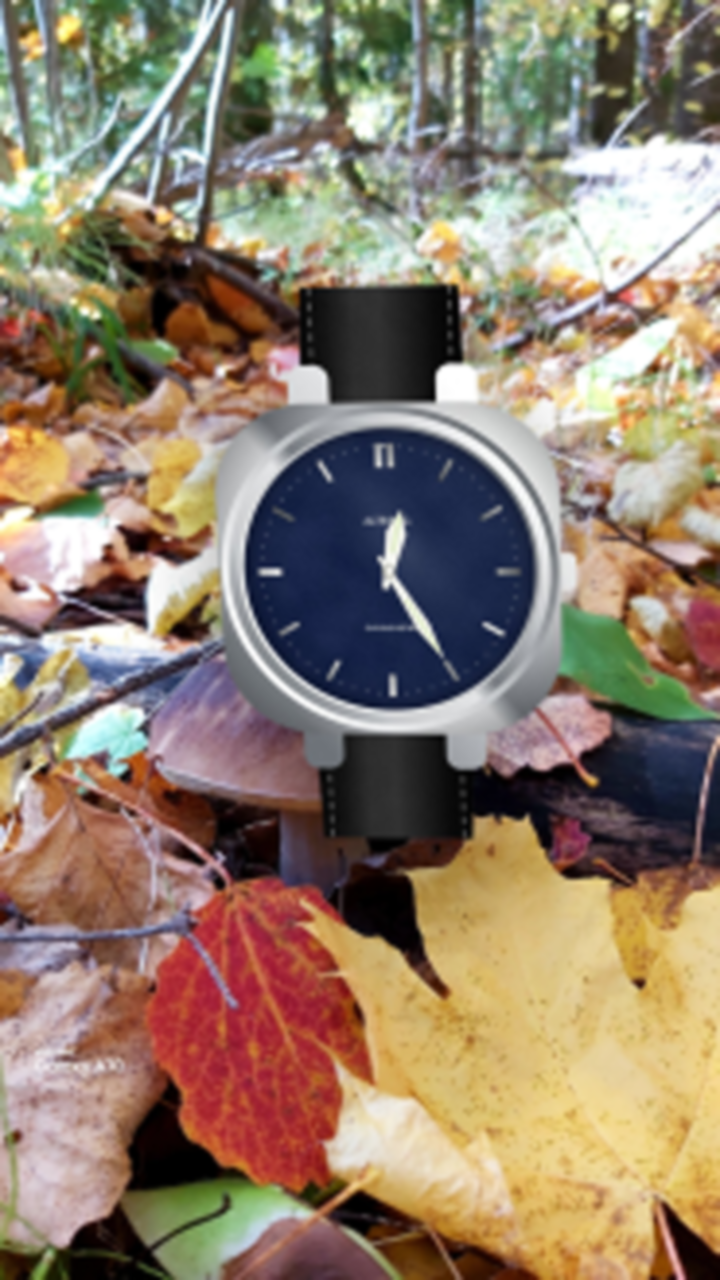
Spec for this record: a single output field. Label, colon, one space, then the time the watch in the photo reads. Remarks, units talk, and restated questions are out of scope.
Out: 12:25
